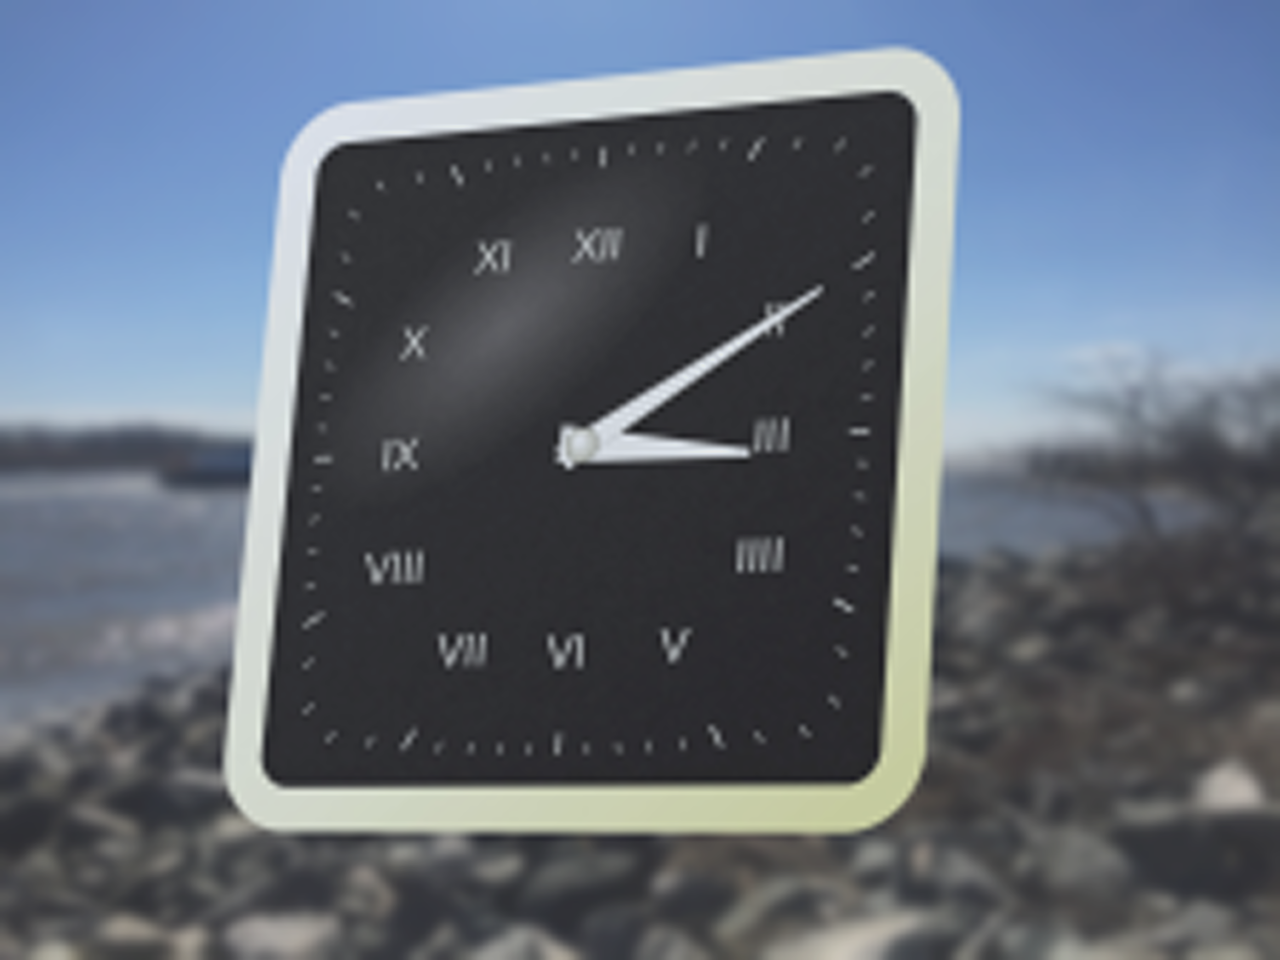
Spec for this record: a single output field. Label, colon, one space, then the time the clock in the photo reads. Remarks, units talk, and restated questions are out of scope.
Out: 3:10
